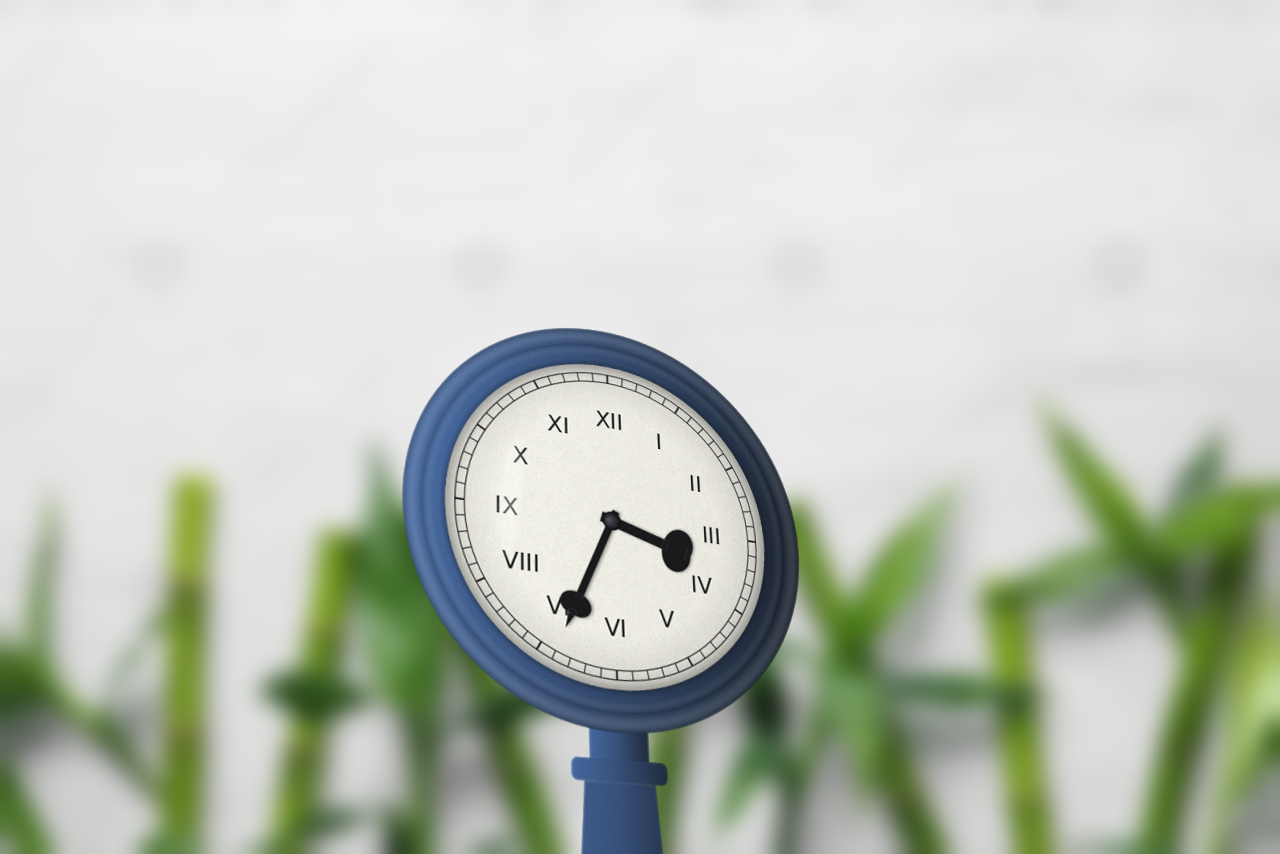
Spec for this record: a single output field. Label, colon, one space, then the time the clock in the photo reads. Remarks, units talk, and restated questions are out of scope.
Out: 3:34
